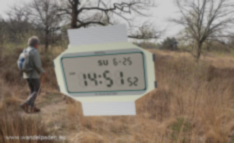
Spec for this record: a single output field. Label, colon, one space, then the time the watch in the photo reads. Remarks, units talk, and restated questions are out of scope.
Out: 14:51
